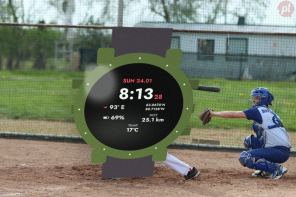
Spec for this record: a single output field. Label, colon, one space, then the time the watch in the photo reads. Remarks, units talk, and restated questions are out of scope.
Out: 8:13
